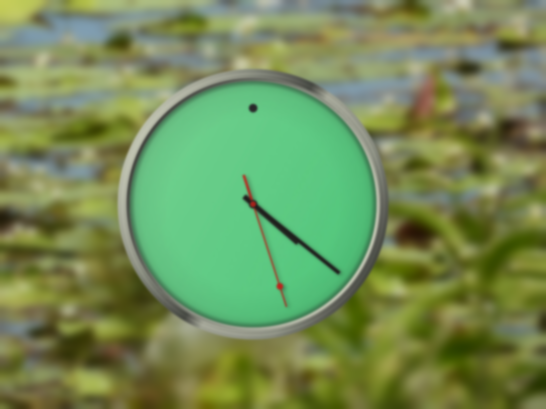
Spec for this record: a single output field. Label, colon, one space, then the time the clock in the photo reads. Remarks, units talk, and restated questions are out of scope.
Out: 4:21:27
